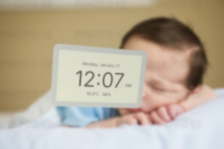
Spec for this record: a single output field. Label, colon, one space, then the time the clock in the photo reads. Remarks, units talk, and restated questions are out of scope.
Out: 12:07
